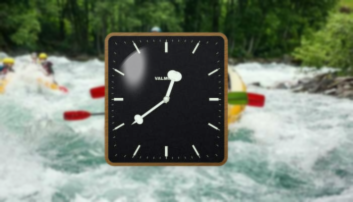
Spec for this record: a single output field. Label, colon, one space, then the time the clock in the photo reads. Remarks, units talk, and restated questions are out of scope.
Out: 12:39
